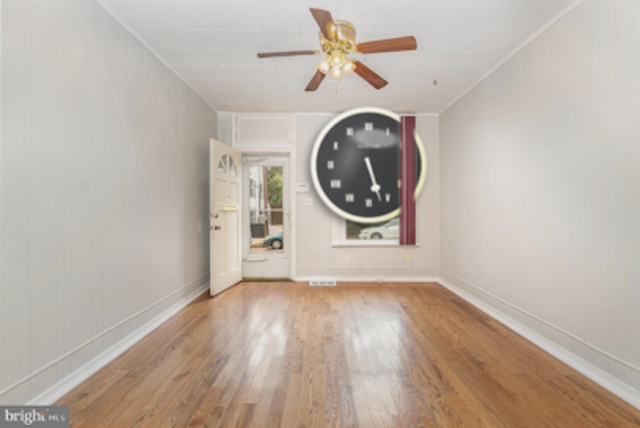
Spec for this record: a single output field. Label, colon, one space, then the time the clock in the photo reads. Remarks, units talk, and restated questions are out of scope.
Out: 5:27
